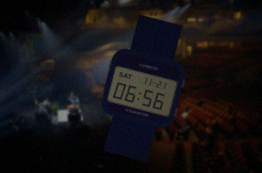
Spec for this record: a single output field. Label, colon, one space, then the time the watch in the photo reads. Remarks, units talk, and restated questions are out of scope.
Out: 6:56
